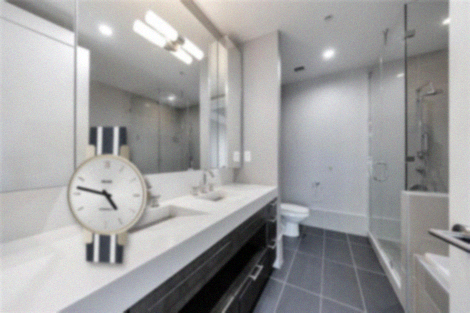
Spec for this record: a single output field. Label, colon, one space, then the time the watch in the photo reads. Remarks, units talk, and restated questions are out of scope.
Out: 4:47
